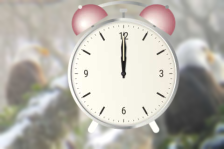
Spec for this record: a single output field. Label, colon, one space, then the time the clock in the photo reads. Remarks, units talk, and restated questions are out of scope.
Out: 12:00
